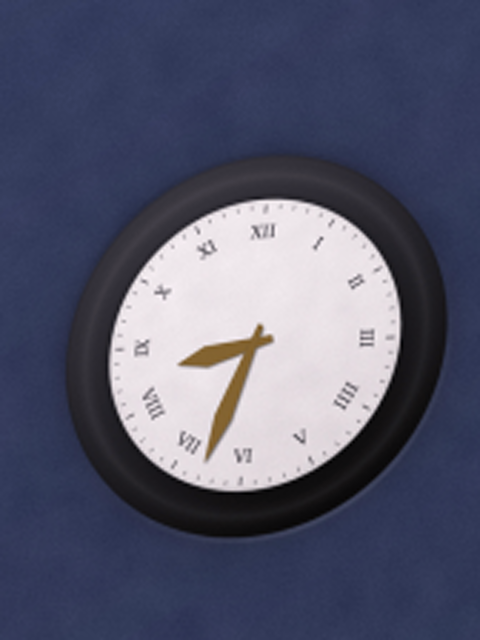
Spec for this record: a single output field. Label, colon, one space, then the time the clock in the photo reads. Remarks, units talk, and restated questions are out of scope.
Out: 8:33
